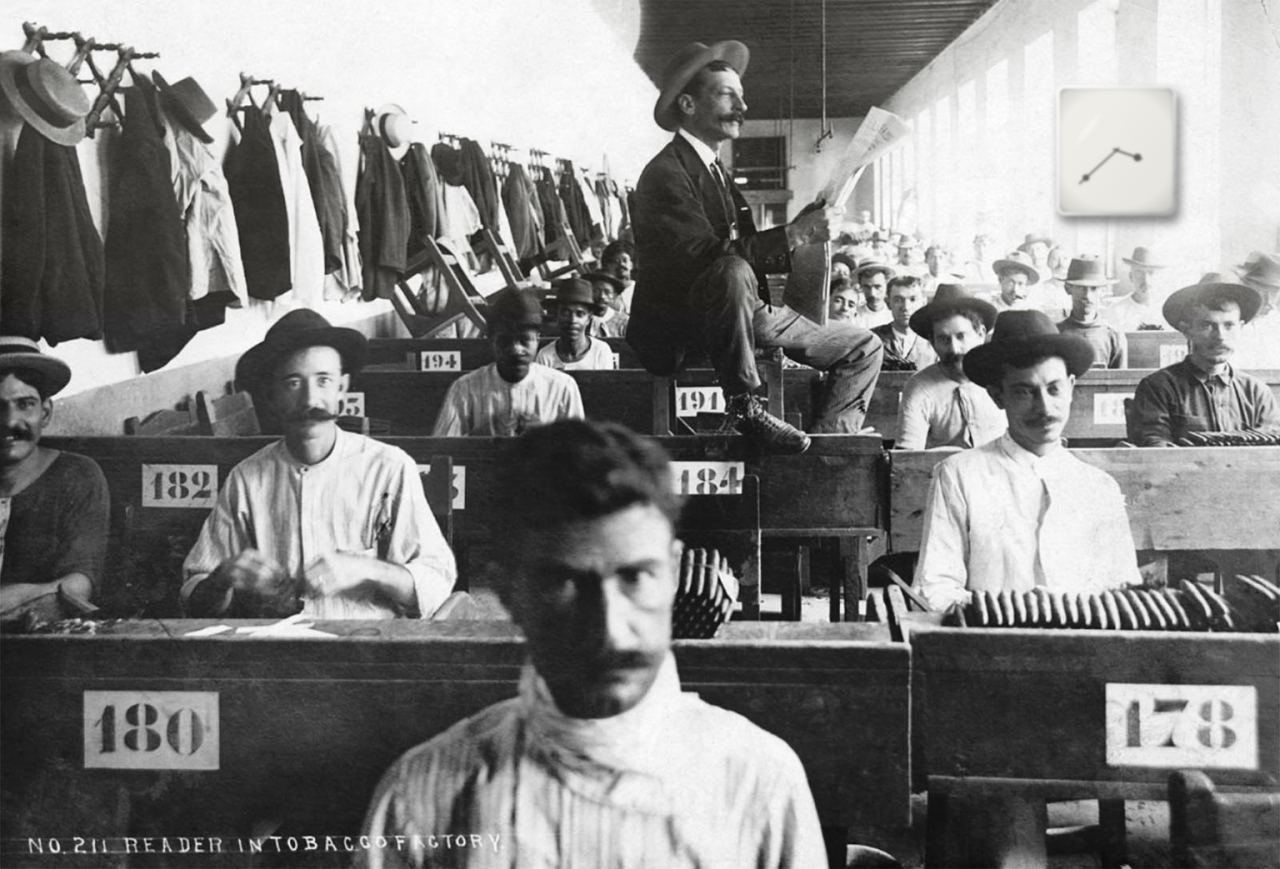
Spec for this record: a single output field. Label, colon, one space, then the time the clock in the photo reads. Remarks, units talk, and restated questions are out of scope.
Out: 3:38
